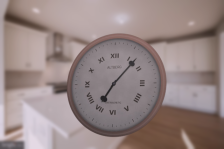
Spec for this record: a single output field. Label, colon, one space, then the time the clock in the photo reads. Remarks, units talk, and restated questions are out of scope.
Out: 7:07
